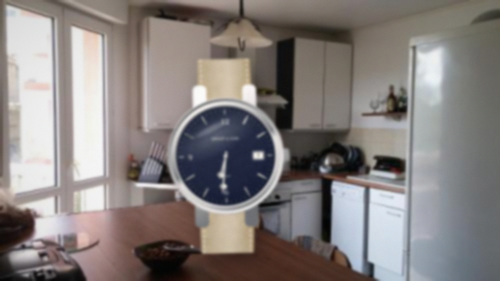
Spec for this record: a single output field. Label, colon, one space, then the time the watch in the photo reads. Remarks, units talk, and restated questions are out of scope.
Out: 6:31
